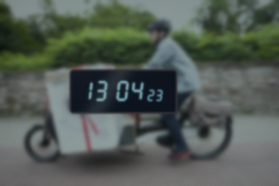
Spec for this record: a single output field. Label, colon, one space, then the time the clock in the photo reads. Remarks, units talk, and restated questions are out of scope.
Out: 13:04:23
